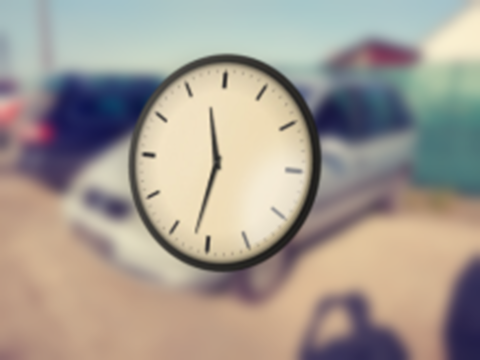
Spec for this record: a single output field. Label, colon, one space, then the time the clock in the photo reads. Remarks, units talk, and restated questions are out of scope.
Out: 11:32
